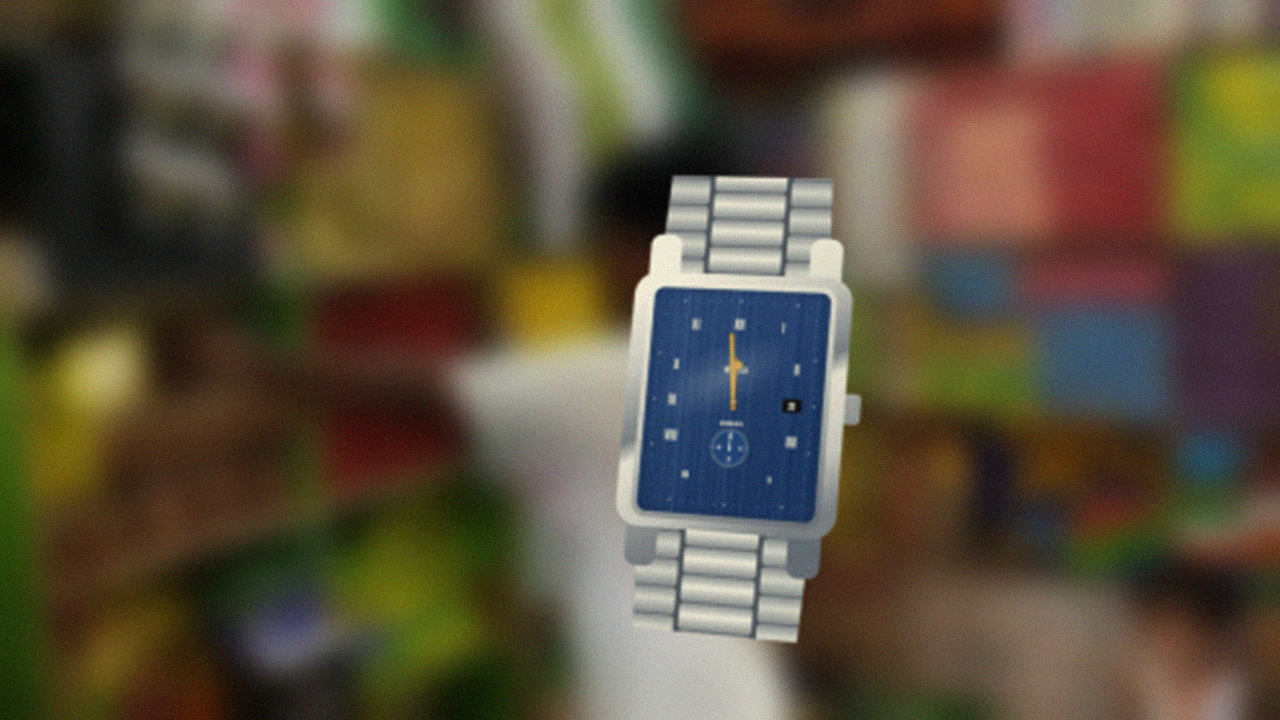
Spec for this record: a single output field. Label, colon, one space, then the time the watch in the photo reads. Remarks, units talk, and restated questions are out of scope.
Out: 11:59
